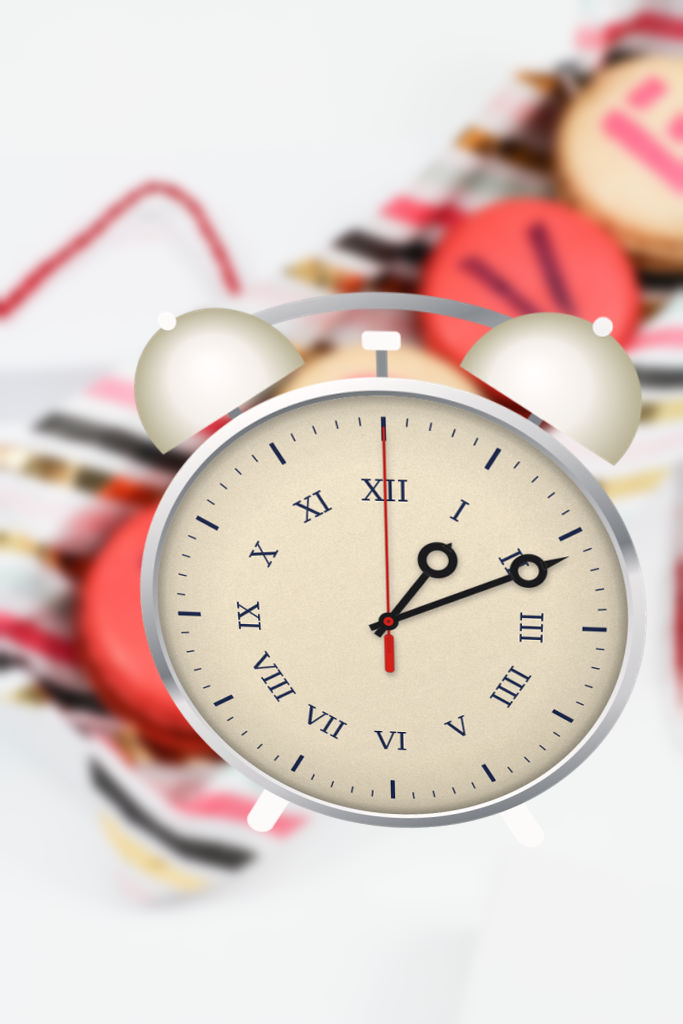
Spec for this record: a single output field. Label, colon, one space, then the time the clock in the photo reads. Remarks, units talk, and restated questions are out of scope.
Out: 1:11:00
